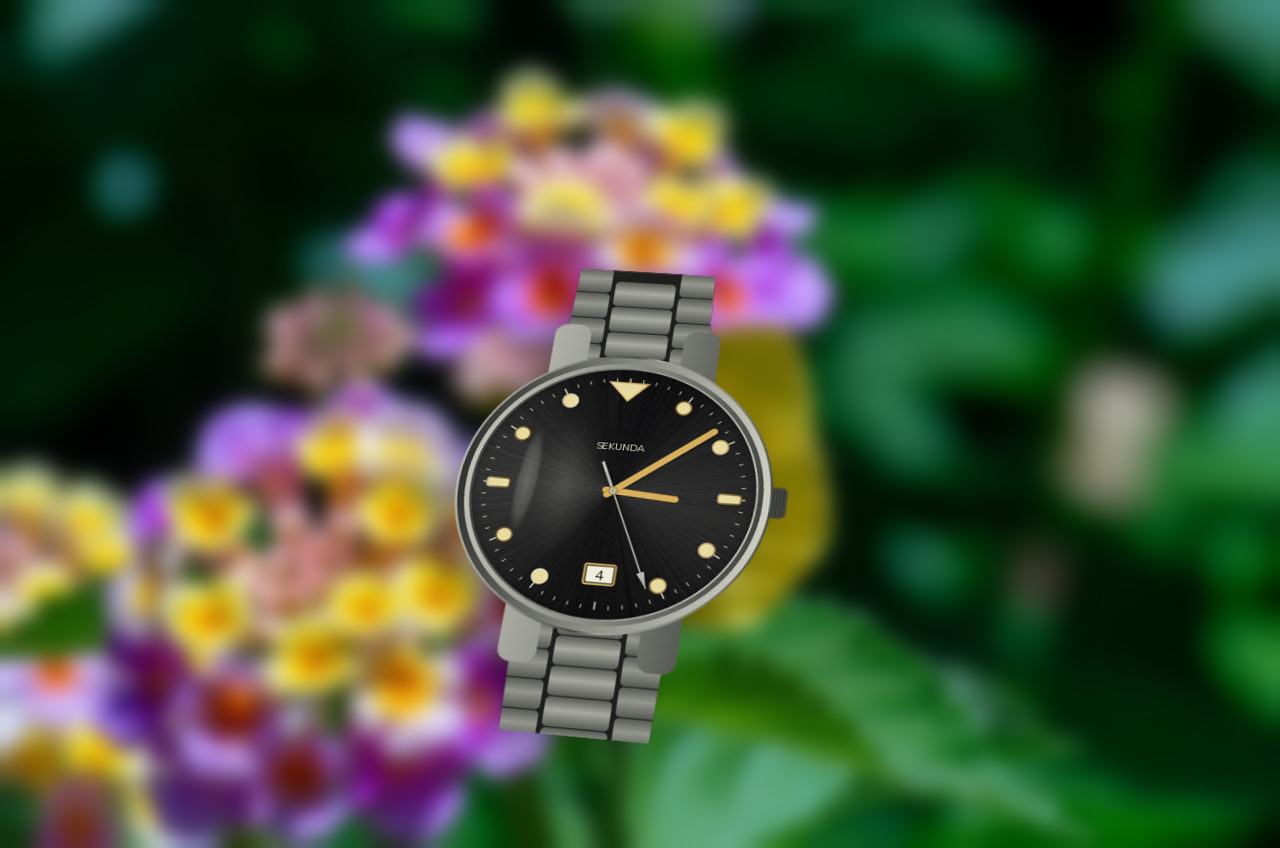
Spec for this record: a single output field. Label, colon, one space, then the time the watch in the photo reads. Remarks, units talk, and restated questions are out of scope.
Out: 3:08:26
